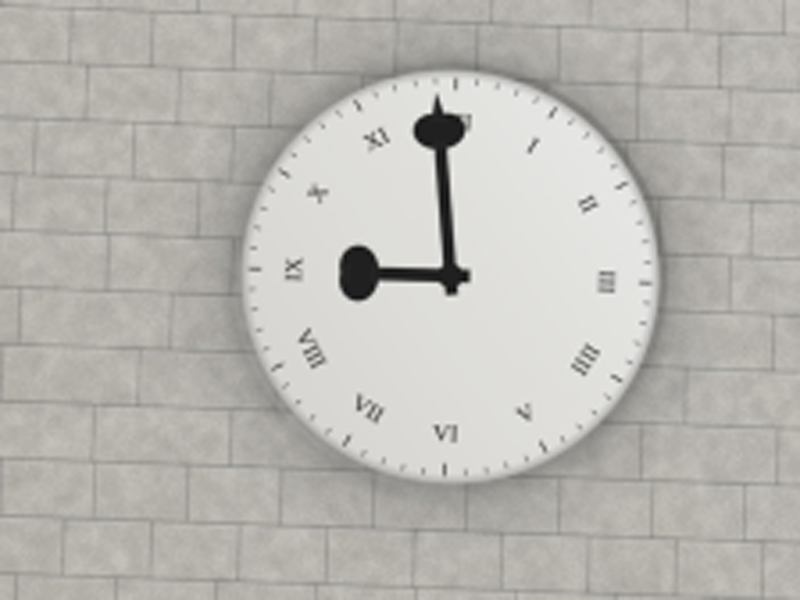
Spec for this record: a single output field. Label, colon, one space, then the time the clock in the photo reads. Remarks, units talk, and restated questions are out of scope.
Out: 8:59
